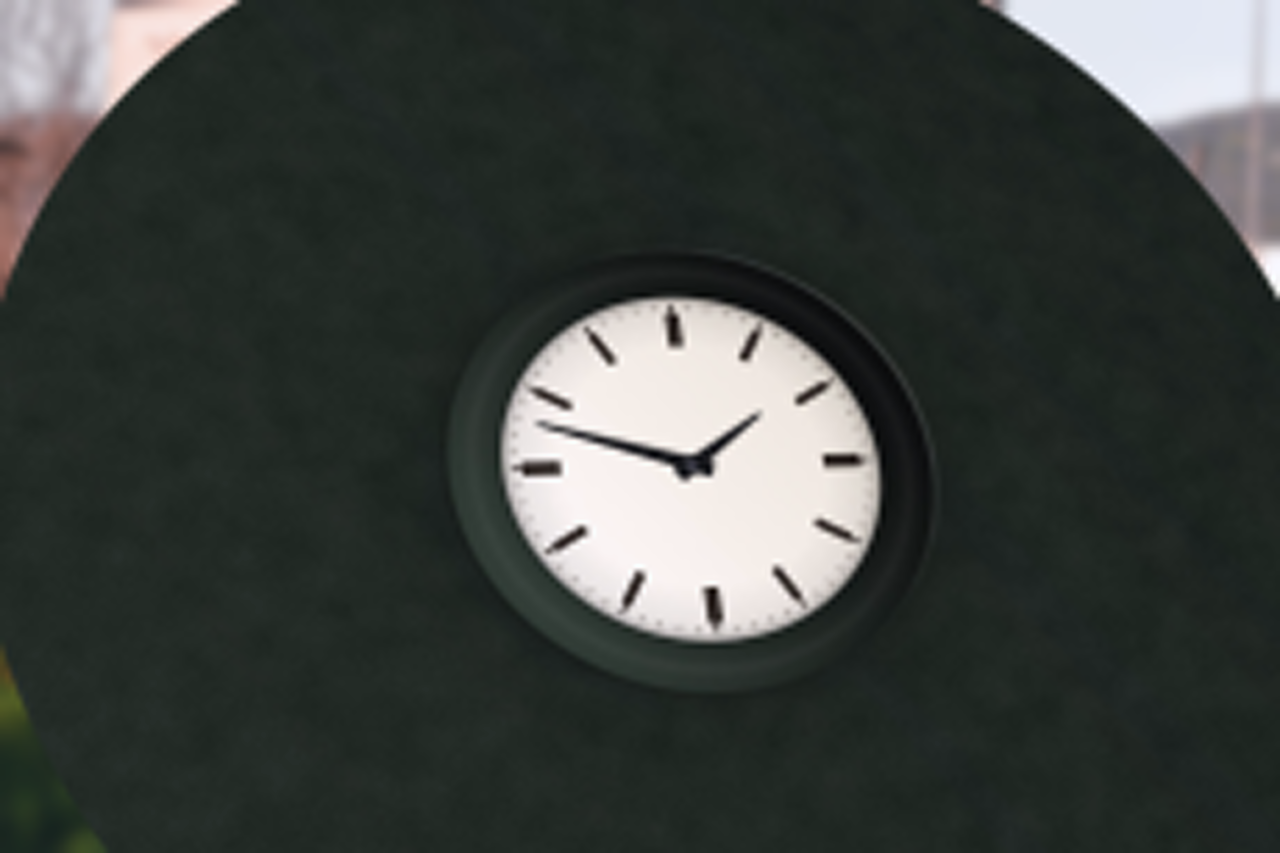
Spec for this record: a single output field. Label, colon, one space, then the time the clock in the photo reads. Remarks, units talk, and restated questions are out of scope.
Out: 1:48
